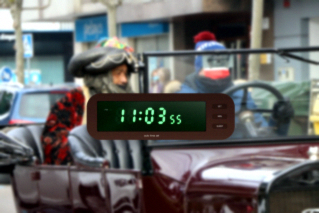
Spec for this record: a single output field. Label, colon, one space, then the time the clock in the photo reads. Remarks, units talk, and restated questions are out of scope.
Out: 11:03:55
